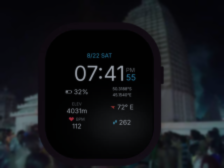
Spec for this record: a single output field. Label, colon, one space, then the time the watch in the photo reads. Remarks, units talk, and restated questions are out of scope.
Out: 7:41
